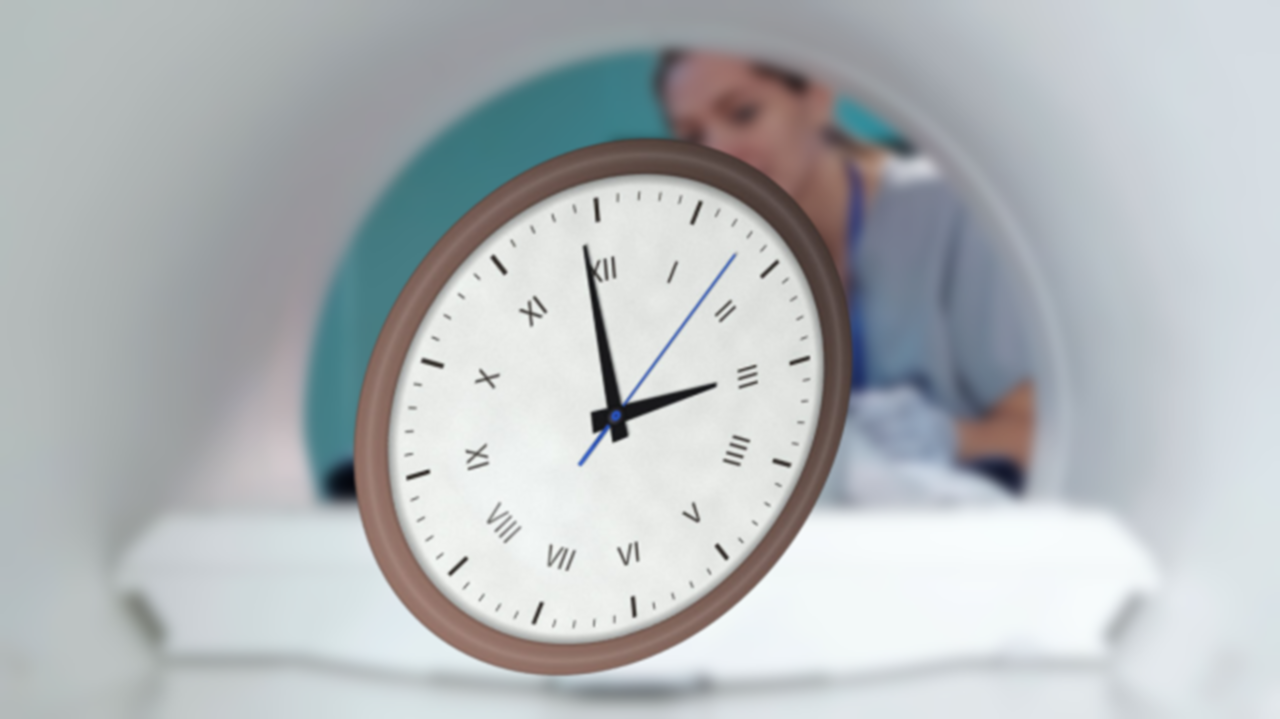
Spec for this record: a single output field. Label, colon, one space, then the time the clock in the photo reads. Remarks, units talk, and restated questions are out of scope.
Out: 2:59:08
